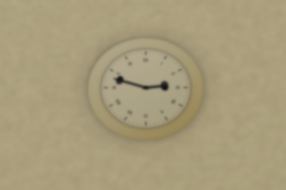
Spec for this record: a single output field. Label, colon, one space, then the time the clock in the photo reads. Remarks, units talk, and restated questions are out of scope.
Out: 2:48
